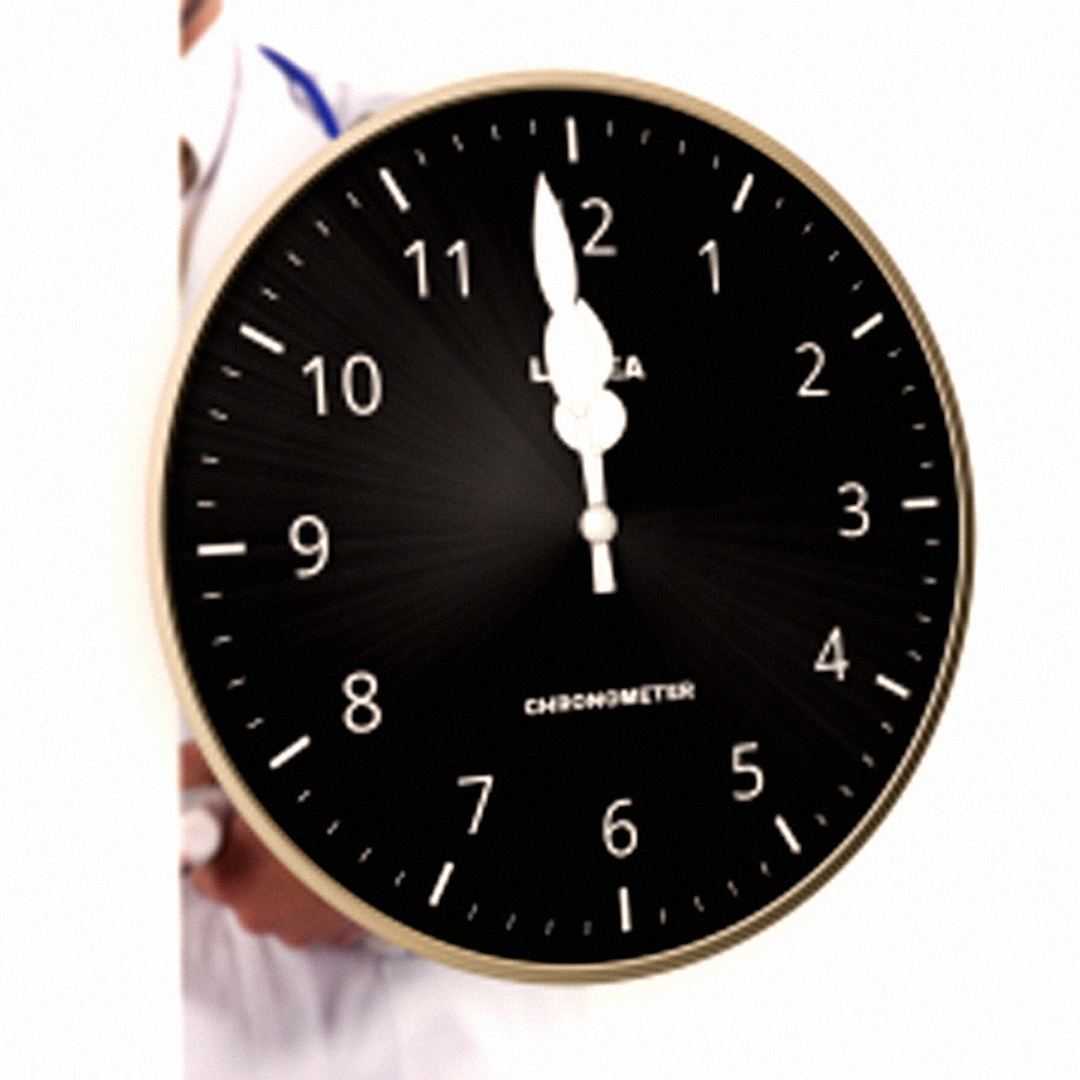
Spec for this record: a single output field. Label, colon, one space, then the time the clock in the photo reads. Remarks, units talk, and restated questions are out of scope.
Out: 11:59
